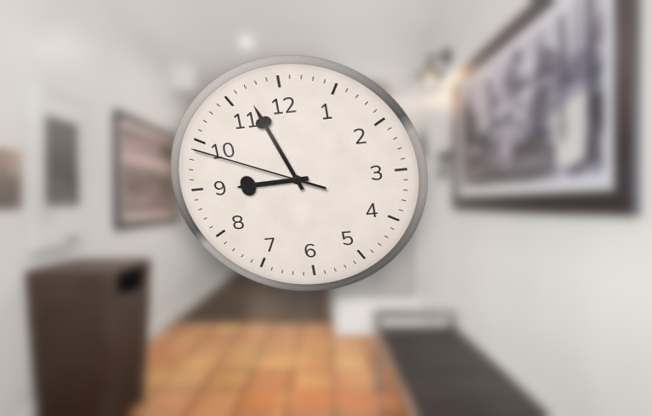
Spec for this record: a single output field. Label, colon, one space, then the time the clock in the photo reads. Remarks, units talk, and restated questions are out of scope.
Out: 8:56:49
